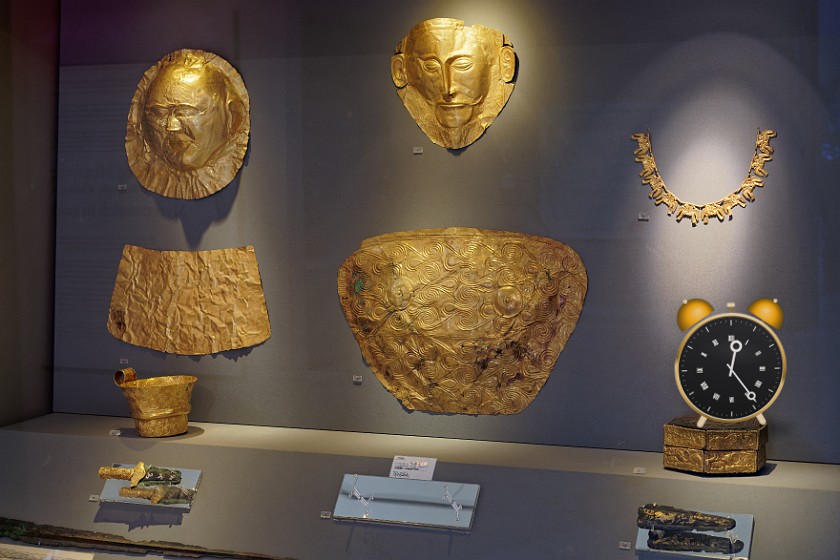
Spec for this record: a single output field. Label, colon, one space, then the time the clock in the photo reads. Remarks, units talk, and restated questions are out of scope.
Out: 12:24
